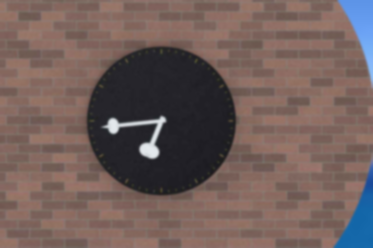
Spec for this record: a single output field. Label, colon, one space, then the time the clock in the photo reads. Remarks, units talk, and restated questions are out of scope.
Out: 6:44
